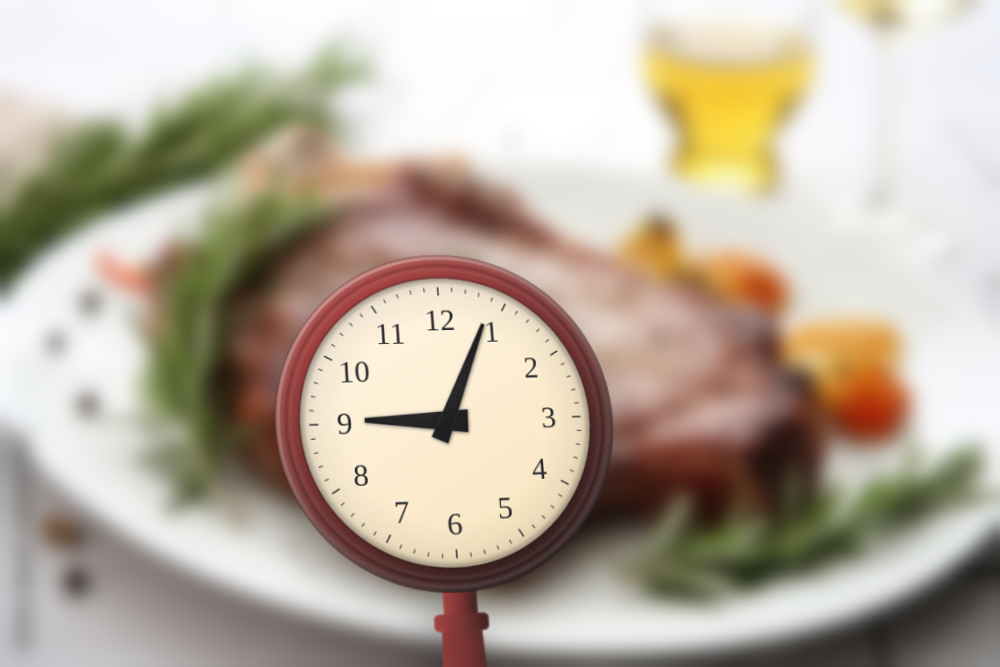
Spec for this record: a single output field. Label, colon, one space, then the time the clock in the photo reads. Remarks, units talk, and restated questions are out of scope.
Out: 9:04
